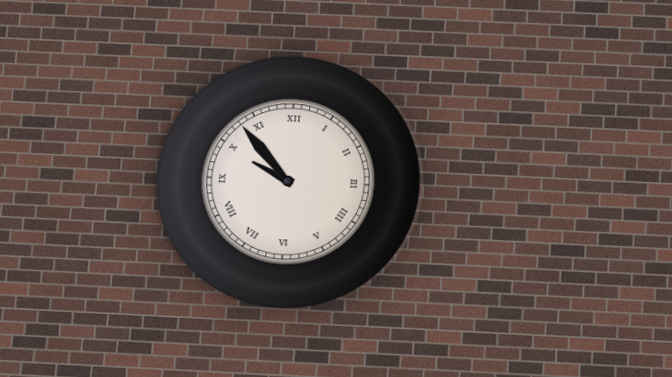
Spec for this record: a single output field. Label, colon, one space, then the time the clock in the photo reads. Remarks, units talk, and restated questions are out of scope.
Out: 9:53
